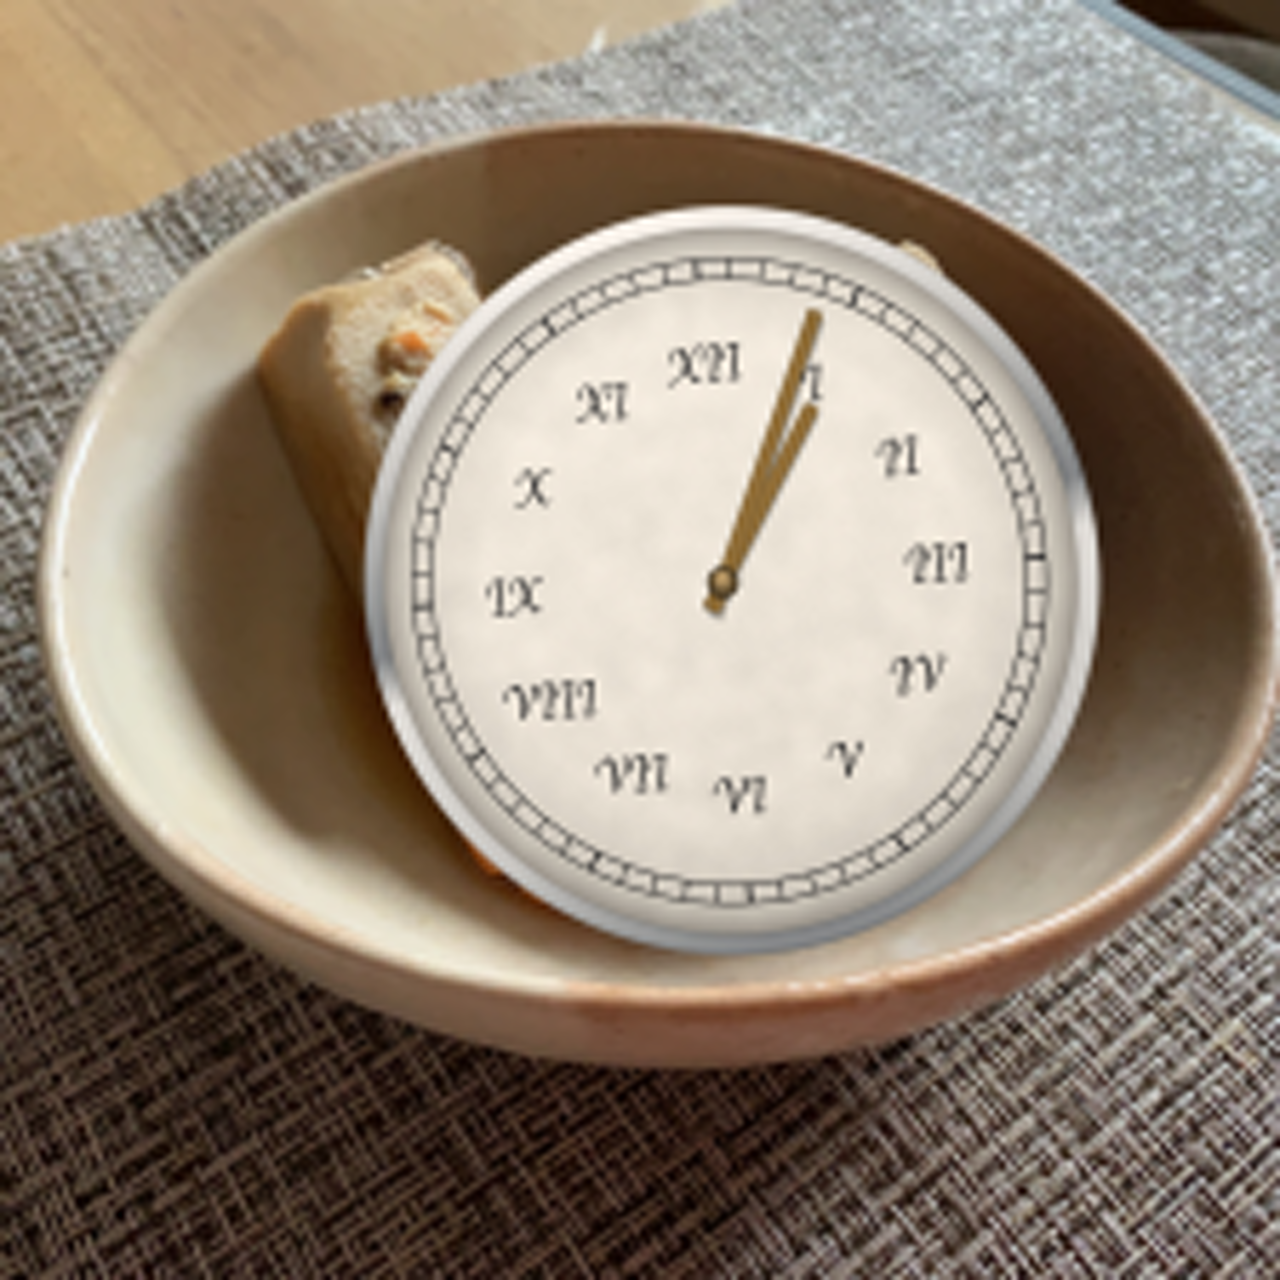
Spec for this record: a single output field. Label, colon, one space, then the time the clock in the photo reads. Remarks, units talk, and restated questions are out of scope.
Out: 1:04
